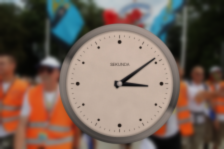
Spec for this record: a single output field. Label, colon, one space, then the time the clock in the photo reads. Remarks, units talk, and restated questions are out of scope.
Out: 3:09
